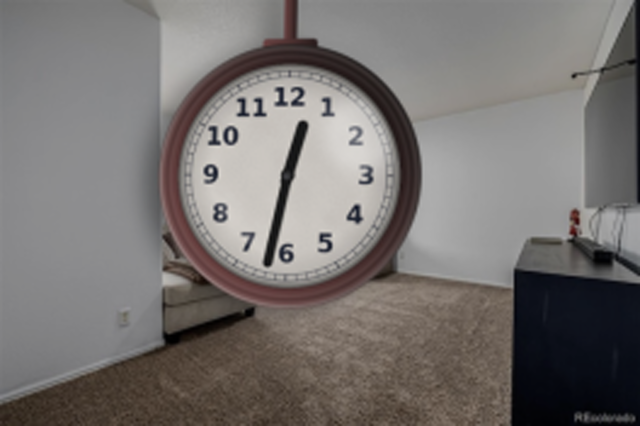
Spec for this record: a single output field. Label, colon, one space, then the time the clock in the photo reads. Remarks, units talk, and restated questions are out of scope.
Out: 12:32
